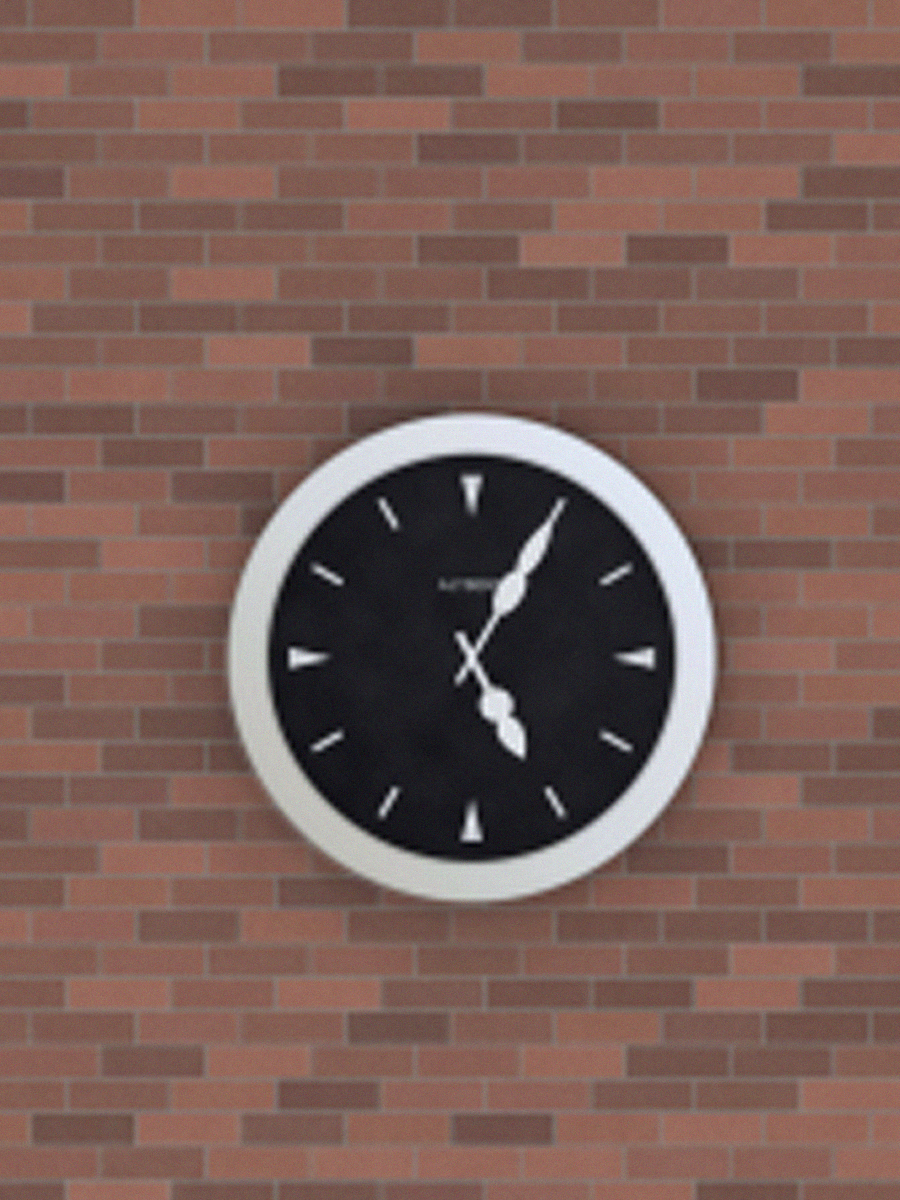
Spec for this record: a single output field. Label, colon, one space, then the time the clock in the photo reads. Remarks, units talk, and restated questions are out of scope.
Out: 5:05
